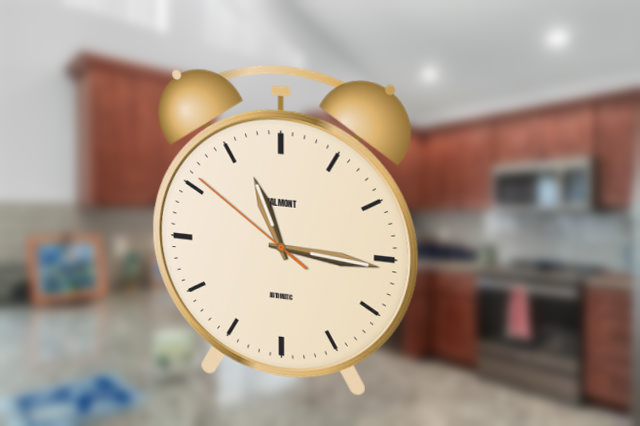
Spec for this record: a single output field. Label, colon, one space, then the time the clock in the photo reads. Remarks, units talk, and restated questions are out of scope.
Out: 11:15:51
